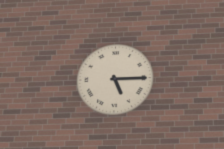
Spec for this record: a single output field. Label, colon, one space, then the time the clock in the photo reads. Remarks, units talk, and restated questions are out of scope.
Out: 5:15
